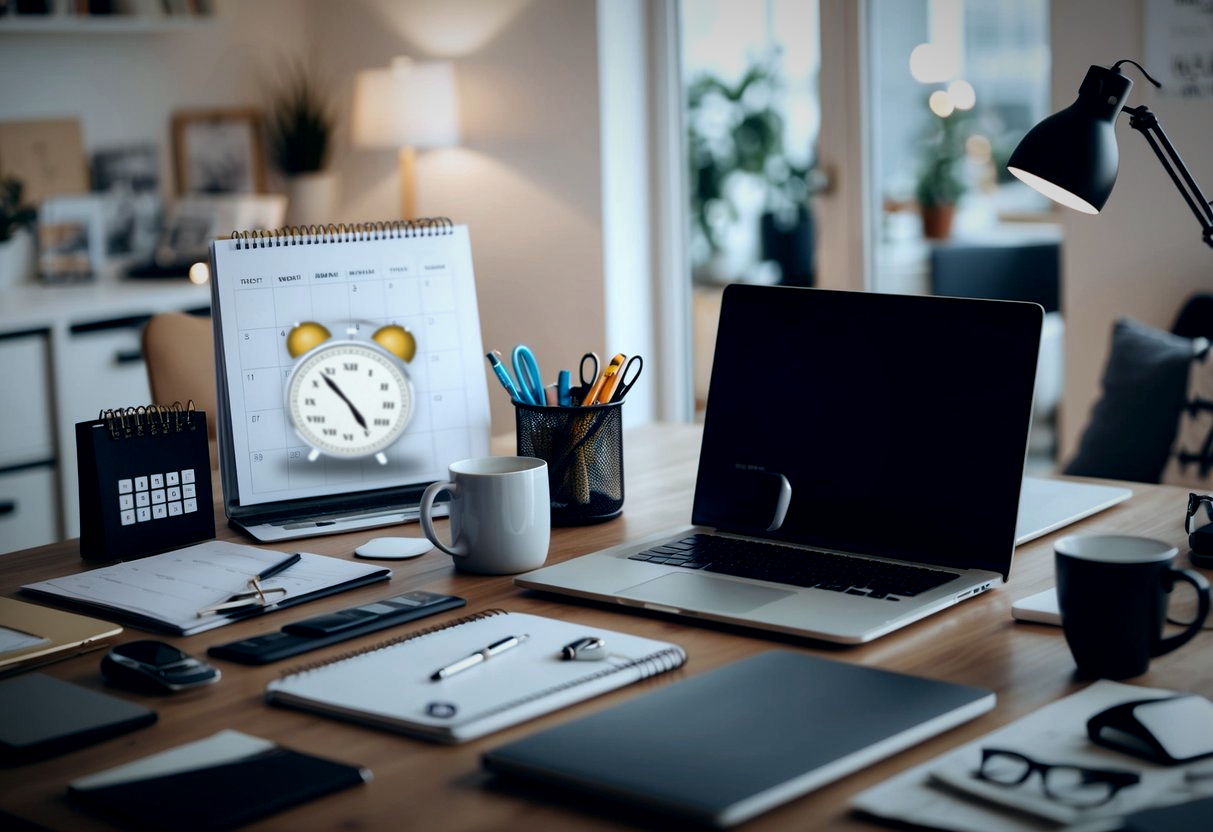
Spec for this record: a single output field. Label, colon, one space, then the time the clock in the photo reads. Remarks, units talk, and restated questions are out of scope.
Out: 4:53
